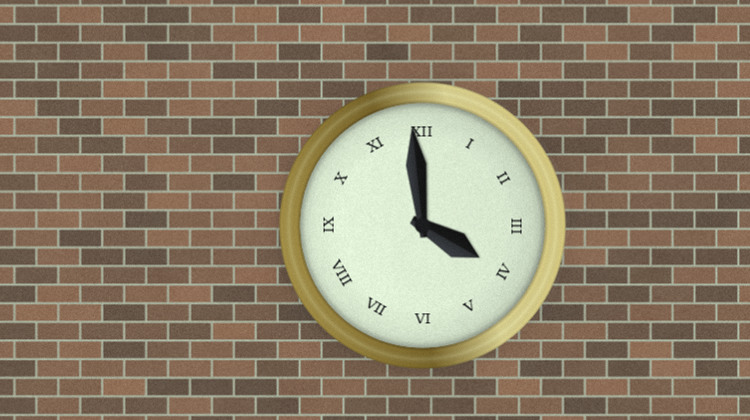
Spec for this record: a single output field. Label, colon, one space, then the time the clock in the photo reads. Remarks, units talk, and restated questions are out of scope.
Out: 3:59
